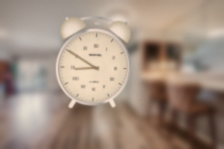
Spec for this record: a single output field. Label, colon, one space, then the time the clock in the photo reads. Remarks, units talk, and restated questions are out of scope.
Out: 8:50
